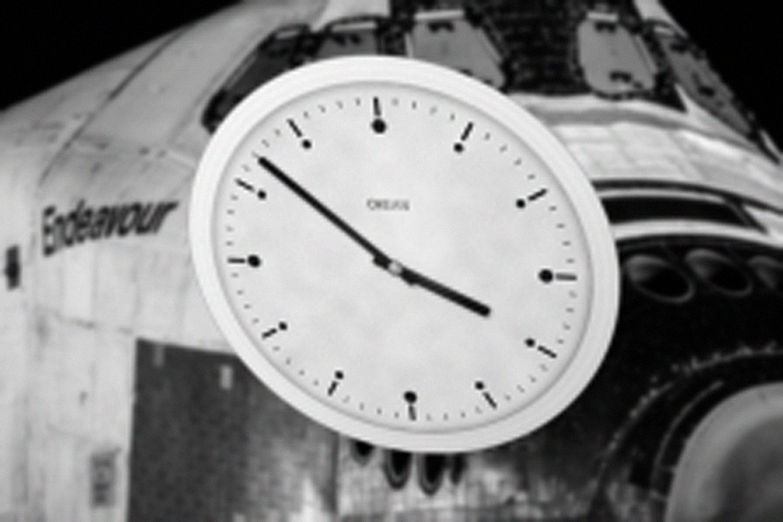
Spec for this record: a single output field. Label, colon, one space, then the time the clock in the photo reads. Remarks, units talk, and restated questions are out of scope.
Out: 3:52
